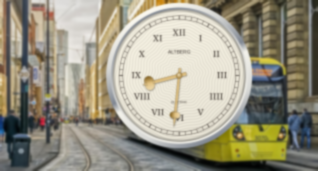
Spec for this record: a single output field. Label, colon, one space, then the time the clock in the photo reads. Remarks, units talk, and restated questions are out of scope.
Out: 8:31
